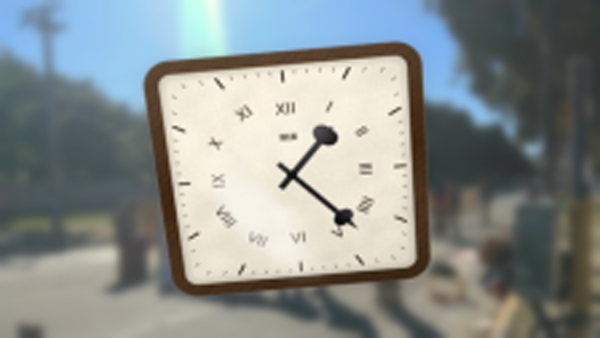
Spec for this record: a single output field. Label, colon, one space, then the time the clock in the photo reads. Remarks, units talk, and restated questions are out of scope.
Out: 1:23
